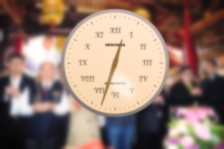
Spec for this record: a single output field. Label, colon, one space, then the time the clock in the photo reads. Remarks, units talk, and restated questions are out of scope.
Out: 12:33
